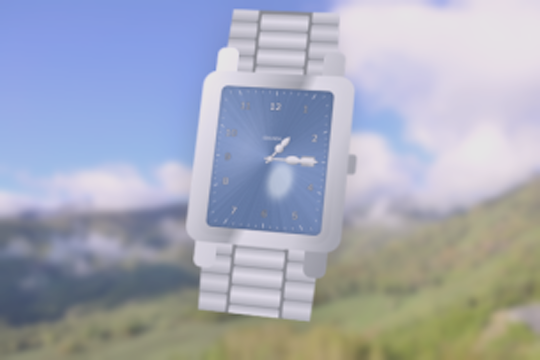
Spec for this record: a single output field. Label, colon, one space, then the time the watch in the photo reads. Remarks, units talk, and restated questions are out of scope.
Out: 1:15
